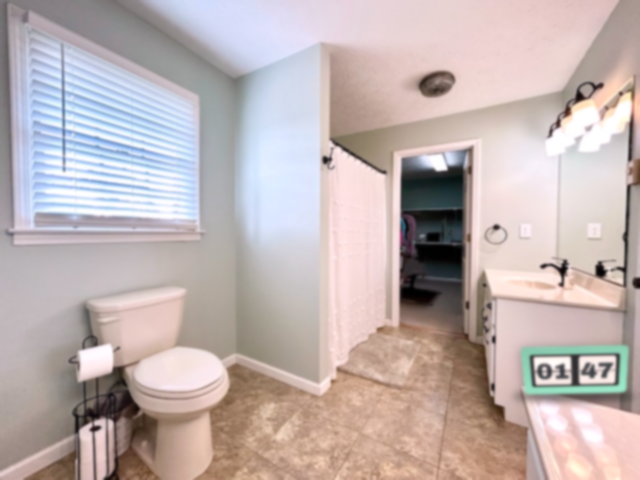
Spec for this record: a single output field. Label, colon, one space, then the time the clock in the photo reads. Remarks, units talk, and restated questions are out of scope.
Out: 1:47
